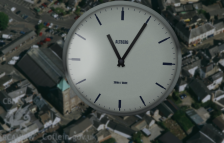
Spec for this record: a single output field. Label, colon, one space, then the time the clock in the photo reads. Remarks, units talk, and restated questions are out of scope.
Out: 11:05
